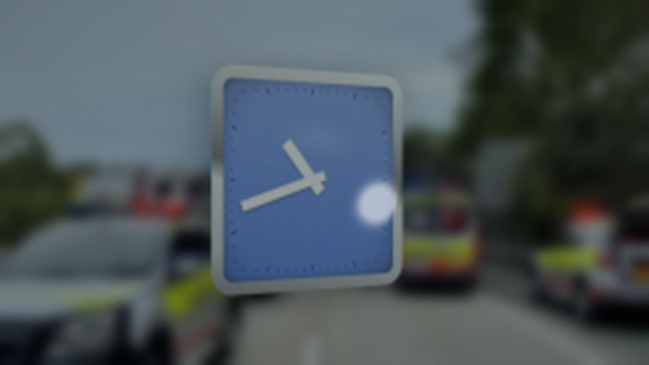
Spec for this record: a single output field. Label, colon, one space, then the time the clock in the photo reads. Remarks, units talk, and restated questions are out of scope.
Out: 10:42
